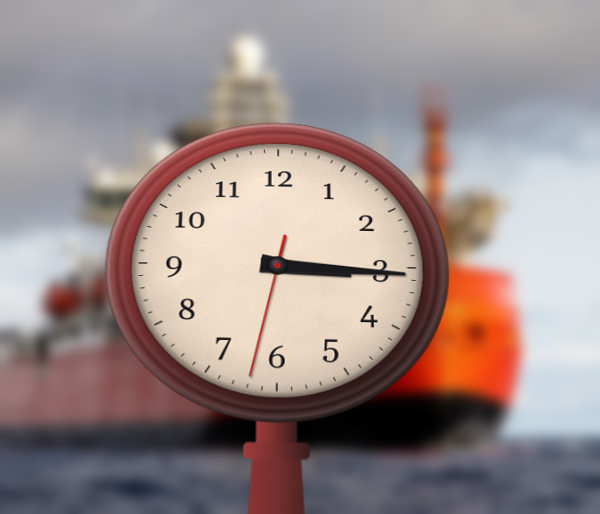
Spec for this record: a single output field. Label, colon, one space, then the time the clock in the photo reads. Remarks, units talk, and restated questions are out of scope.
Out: 3:15:32
